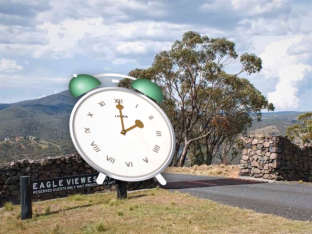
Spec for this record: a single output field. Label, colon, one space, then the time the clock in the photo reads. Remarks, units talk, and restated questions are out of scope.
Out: 2:00
